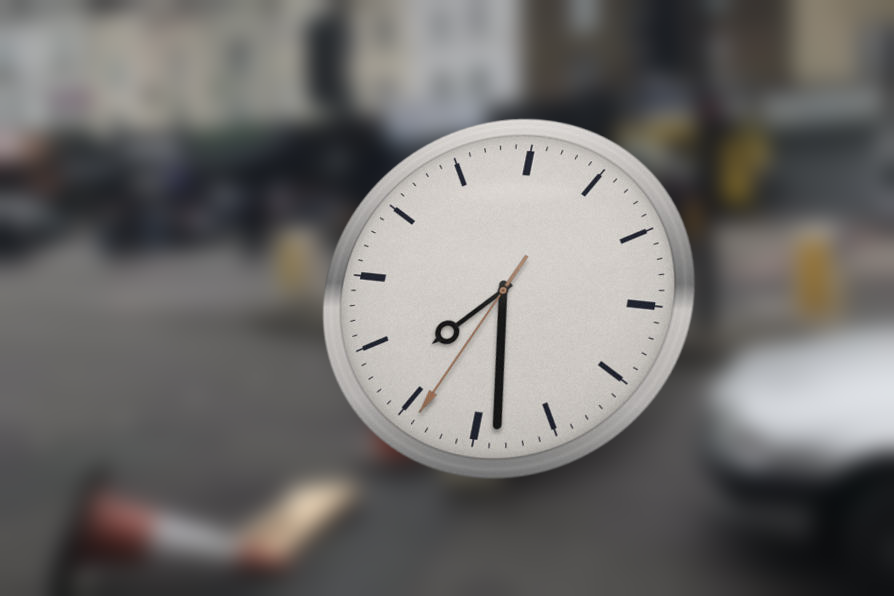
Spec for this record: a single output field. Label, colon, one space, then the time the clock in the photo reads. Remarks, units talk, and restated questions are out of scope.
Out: 7:28:34
